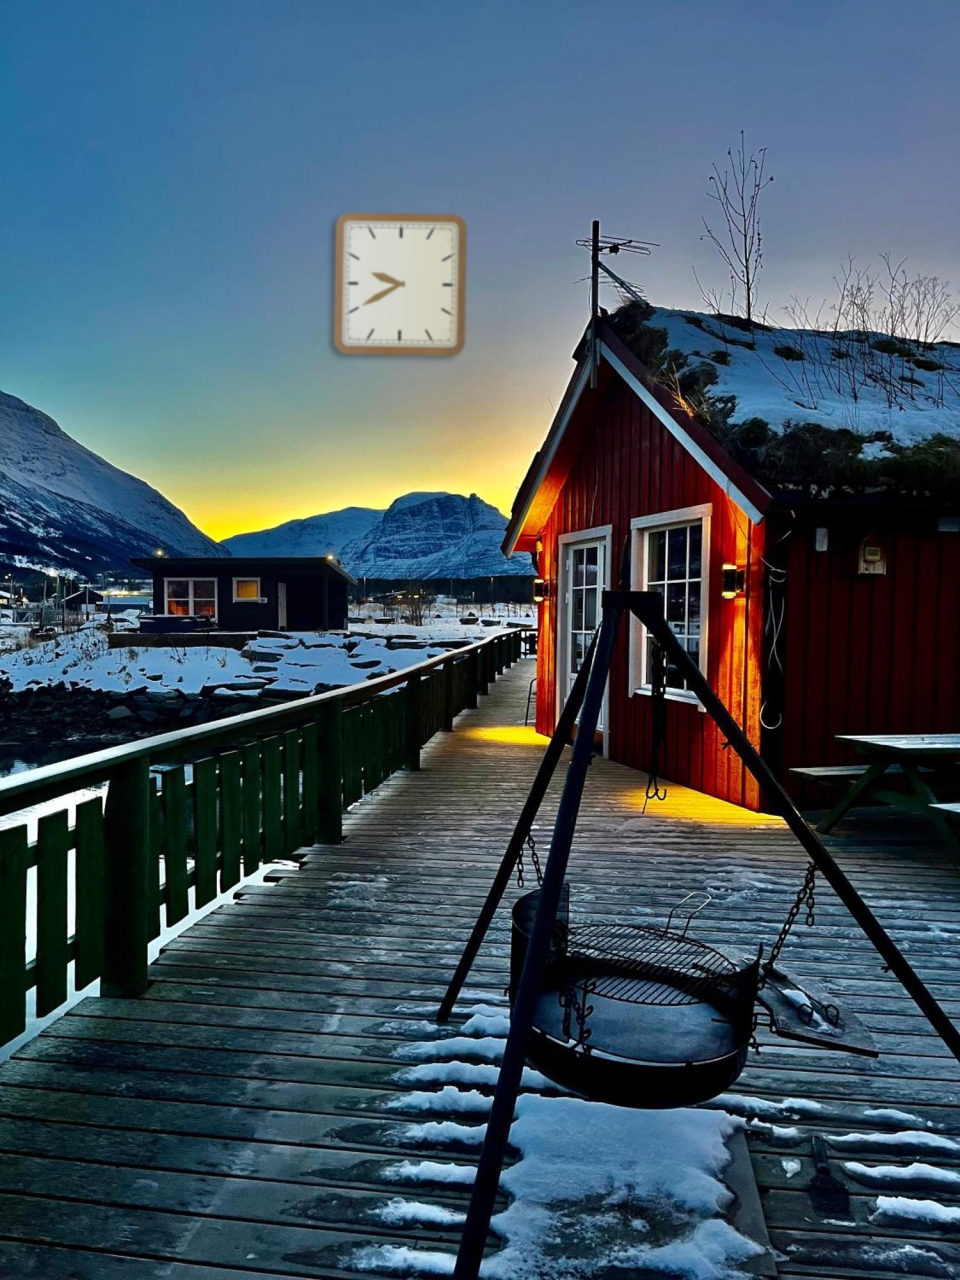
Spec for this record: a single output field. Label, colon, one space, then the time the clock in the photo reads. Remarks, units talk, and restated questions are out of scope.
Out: 9:40
